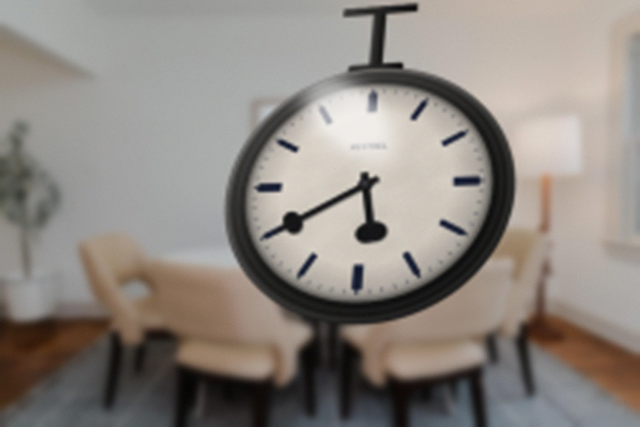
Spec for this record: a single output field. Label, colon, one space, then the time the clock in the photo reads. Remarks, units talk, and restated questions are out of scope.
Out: 5:40
